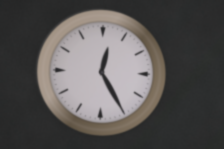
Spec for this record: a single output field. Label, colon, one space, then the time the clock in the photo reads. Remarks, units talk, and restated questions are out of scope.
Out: 12:25
